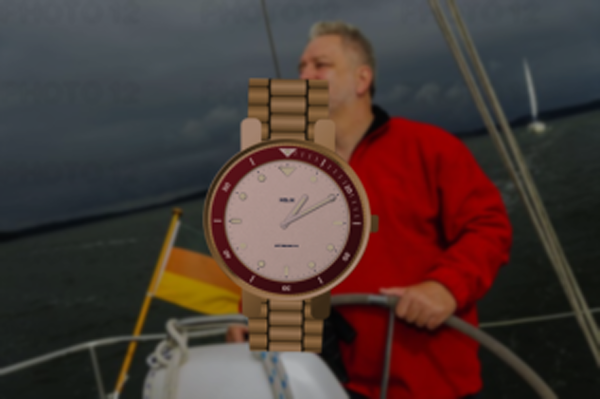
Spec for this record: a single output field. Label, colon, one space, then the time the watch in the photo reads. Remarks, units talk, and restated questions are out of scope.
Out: 1:10
